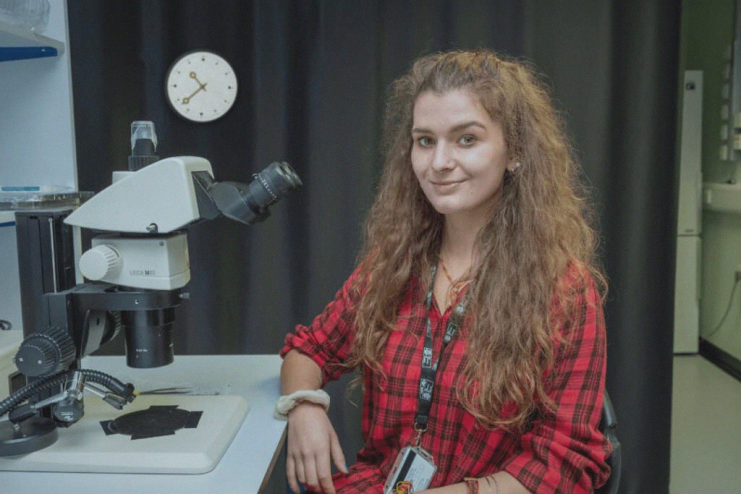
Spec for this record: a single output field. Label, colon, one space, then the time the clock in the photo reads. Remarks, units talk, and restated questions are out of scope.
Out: 10:38
